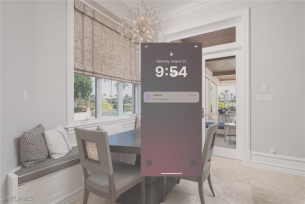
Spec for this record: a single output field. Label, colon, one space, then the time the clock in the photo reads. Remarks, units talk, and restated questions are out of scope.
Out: 9:54
